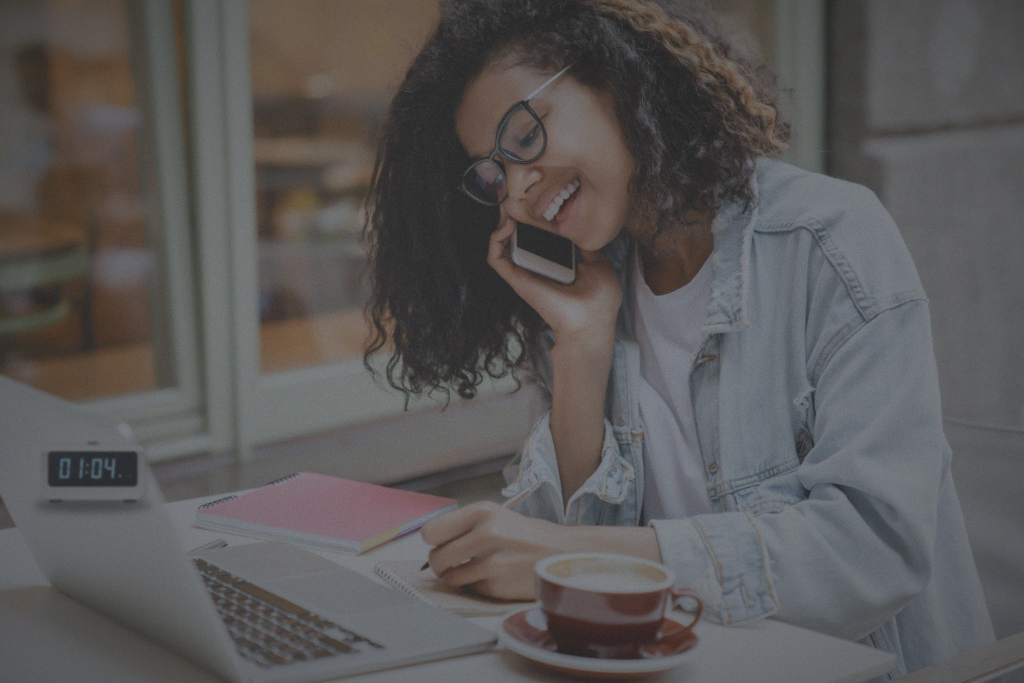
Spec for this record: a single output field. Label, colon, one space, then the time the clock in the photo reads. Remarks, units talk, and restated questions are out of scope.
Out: 1:04
